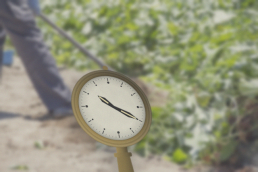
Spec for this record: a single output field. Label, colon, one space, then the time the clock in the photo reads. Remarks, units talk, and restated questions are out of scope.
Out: 10:20
